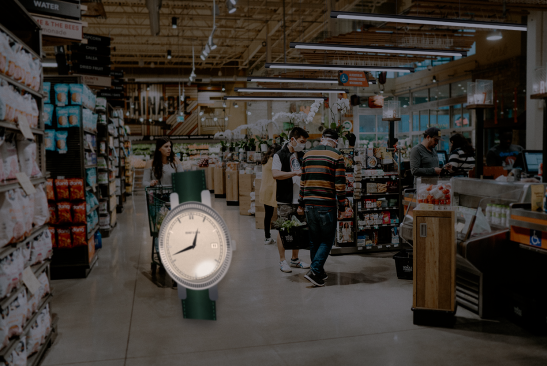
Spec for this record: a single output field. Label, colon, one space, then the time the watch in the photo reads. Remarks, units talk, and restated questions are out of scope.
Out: 12:42
